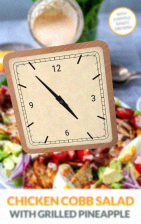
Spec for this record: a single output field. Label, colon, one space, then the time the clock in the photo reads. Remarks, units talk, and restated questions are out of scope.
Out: 4:54
